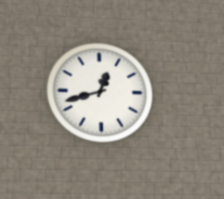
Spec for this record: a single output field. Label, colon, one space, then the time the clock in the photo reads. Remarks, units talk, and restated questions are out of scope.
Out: 12:42
